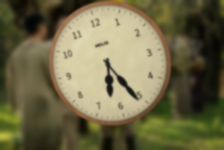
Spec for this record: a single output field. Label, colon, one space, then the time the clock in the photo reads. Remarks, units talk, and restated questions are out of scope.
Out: 6:26
